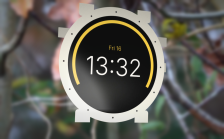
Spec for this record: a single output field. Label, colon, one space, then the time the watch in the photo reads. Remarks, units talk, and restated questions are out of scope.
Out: 13:32
